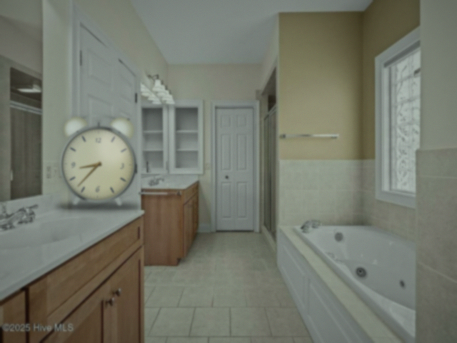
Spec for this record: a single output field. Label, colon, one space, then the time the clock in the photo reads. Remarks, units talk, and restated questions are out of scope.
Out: 8:37
